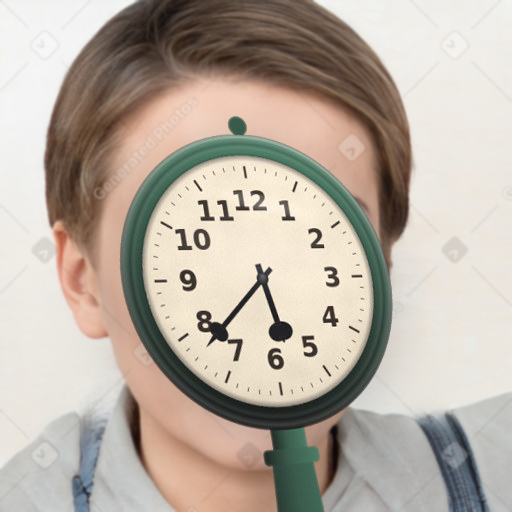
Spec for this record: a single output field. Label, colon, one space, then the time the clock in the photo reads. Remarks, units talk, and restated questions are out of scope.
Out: 5:38
